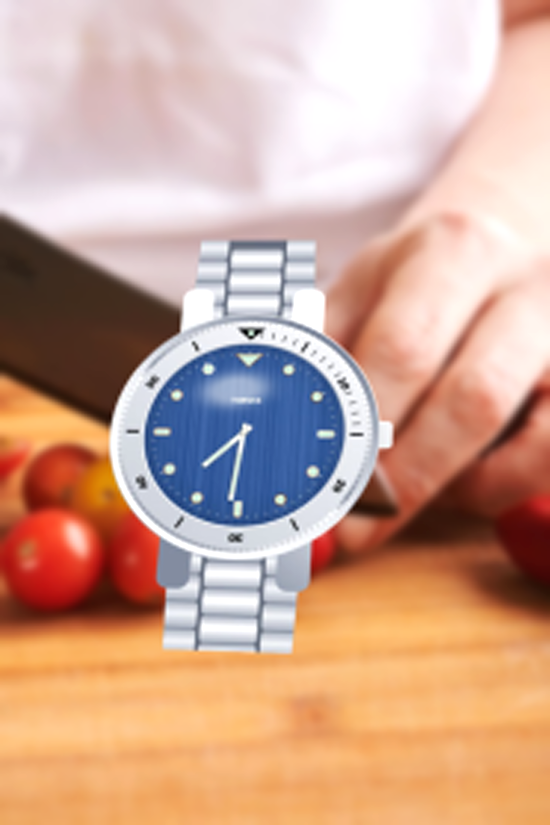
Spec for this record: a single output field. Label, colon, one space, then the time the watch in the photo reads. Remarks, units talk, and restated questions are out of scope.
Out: 7:31
